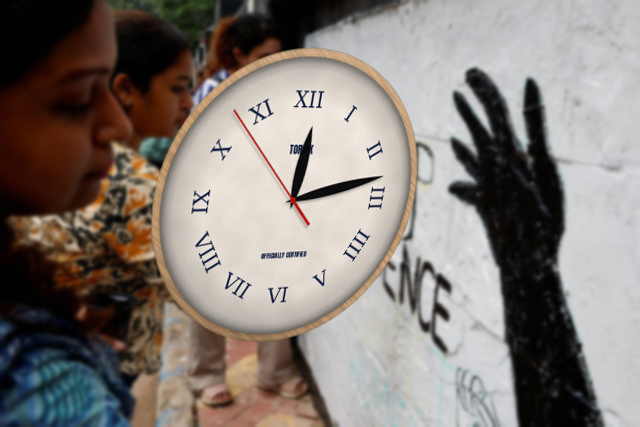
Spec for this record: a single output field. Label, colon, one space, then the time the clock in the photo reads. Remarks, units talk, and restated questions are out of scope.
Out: 12:12:53
